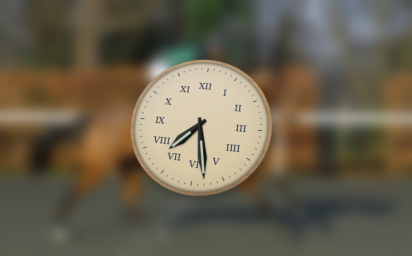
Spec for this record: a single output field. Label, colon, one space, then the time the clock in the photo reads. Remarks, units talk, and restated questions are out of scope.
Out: 7:28
